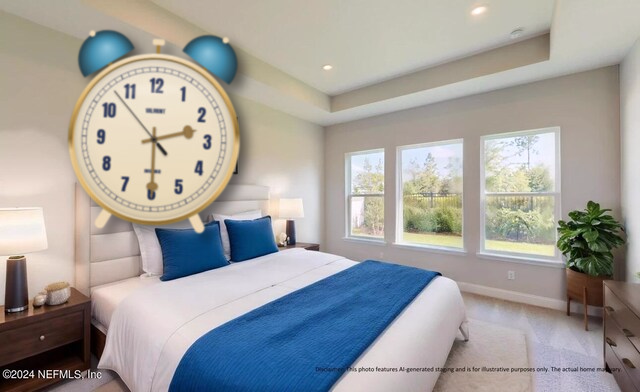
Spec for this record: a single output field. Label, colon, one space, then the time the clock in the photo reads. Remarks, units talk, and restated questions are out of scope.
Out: 2:29:53
